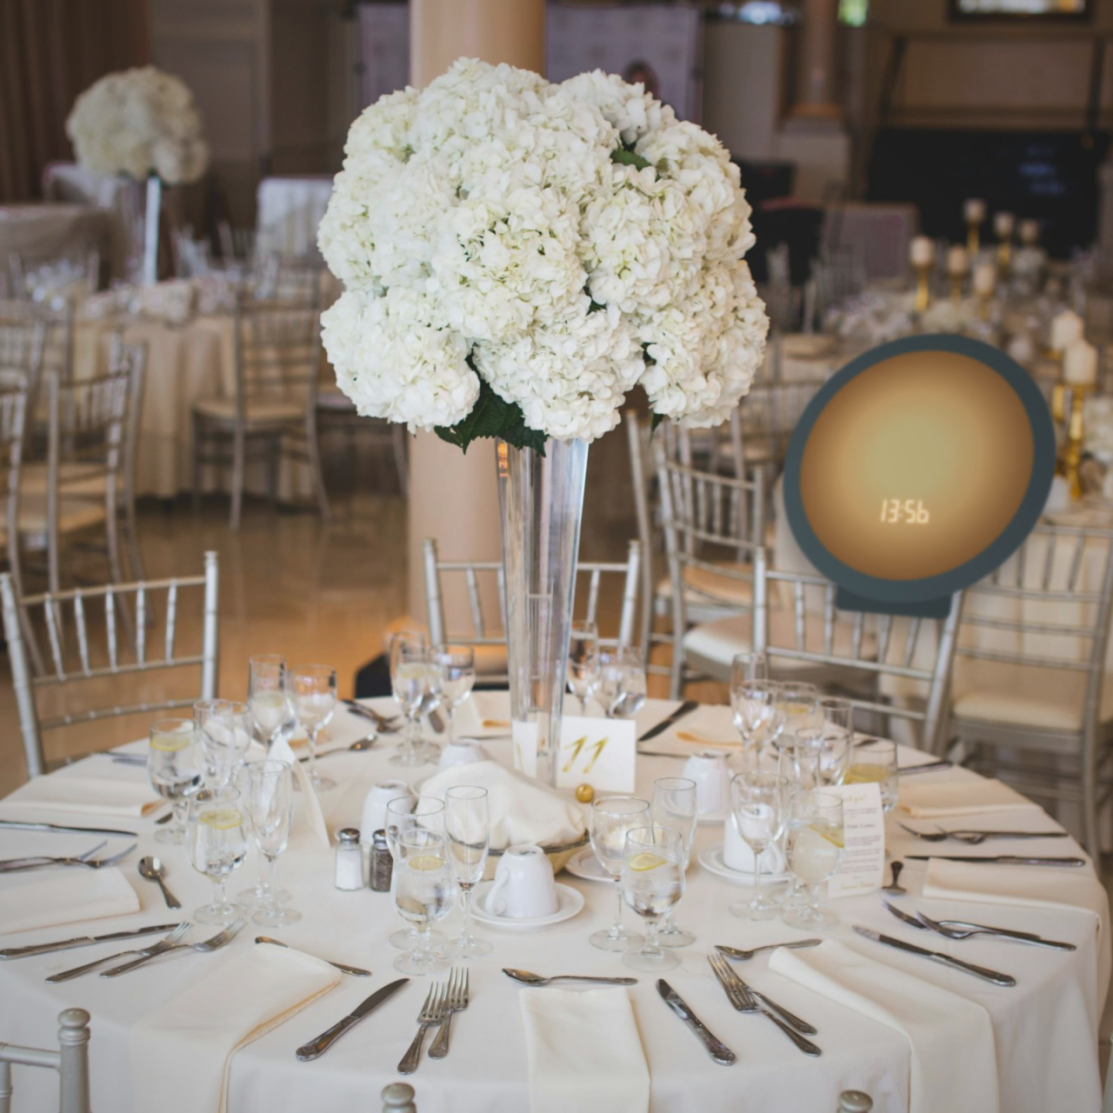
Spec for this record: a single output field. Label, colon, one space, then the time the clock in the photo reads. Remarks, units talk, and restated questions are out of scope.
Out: 13:56
